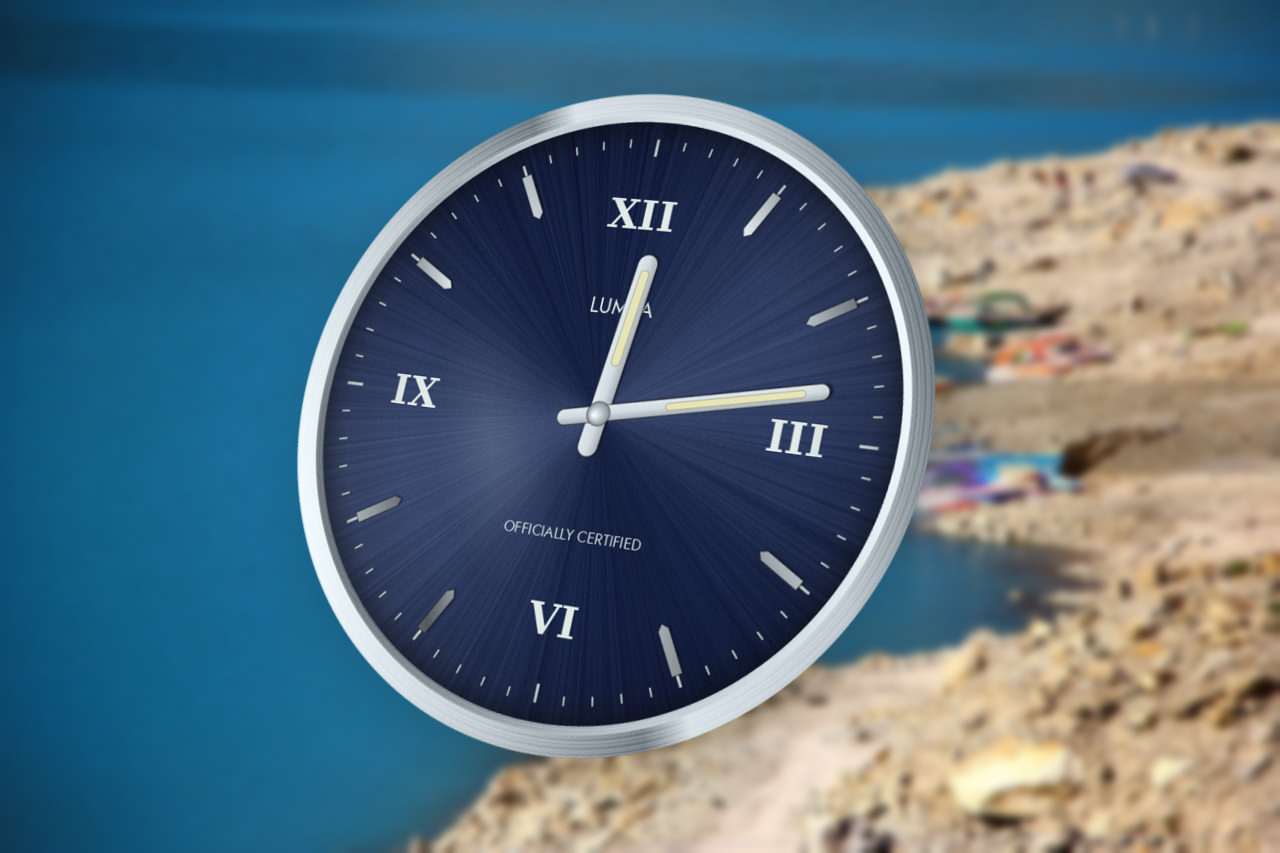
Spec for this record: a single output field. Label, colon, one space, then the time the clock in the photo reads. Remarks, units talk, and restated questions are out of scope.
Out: 12:13
